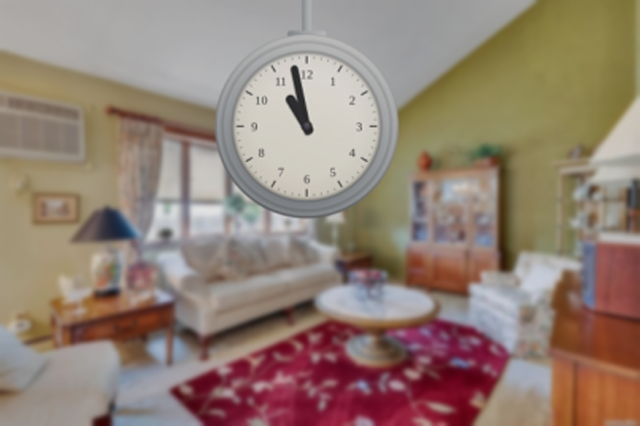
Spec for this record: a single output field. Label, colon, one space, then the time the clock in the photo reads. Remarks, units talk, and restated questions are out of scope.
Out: 10:58
